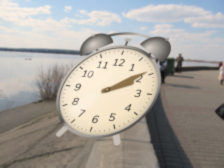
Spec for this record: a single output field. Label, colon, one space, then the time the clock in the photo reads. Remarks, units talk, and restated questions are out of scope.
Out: 2:09
